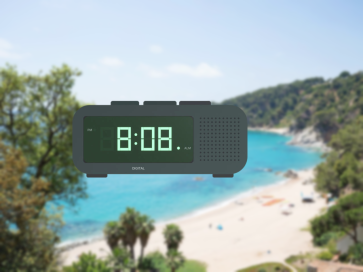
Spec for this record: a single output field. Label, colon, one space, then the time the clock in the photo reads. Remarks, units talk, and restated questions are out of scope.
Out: 8:08
